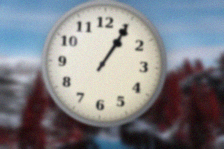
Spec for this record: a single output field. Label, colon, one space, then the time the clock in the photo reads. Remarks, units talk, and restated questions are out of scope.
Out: 1:05
